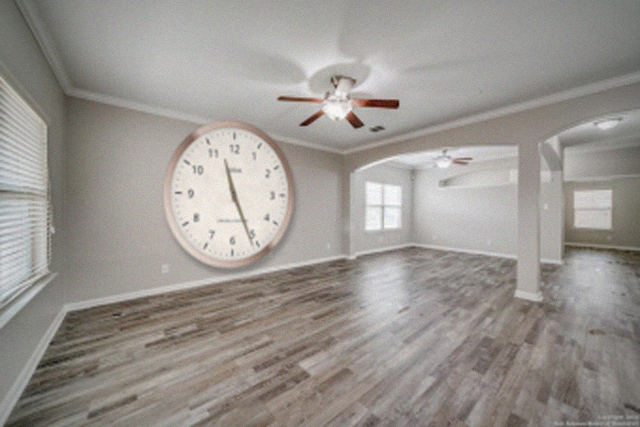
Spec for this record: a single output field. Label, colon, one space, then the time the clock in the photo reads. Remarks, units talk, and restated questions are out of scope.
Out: 11:26
